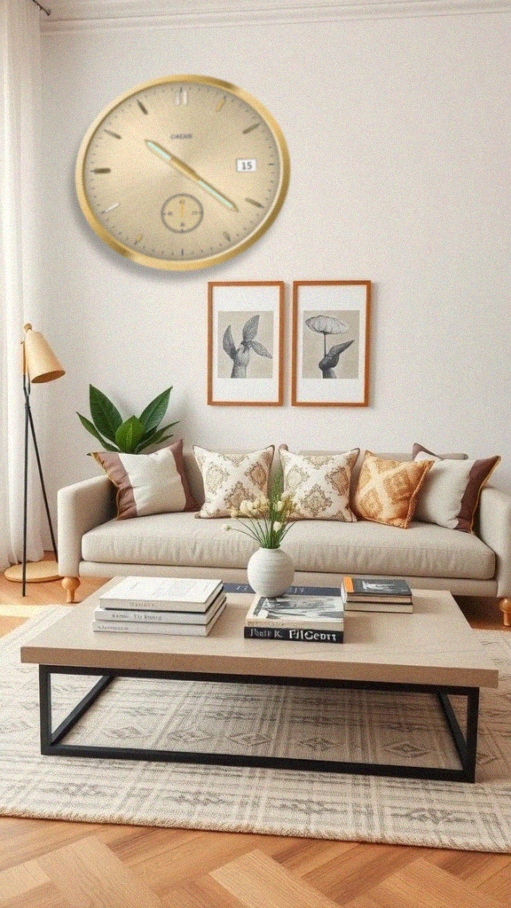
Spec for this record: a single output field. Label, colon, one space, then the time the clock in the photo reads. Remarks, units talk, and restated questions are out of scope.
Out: 10:22
